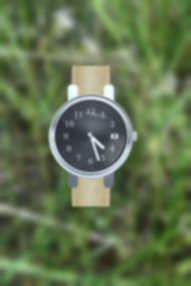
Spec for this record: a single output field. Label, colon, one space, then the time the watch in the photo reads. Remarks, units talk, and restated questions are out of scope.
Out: 4:27
